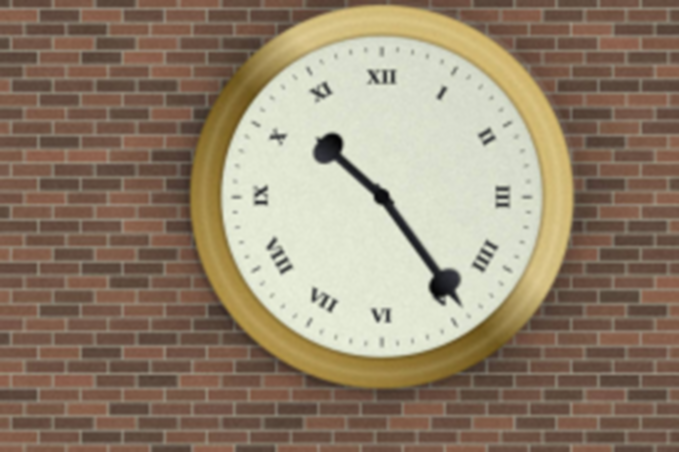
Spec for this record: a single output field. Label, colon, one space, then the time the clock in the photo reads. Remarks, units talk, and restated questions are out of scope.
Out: 10:24
